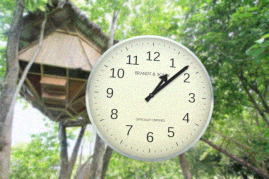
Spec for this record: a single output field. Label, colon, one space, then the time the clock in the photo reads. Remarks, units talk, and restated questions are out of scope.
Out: 1:08
